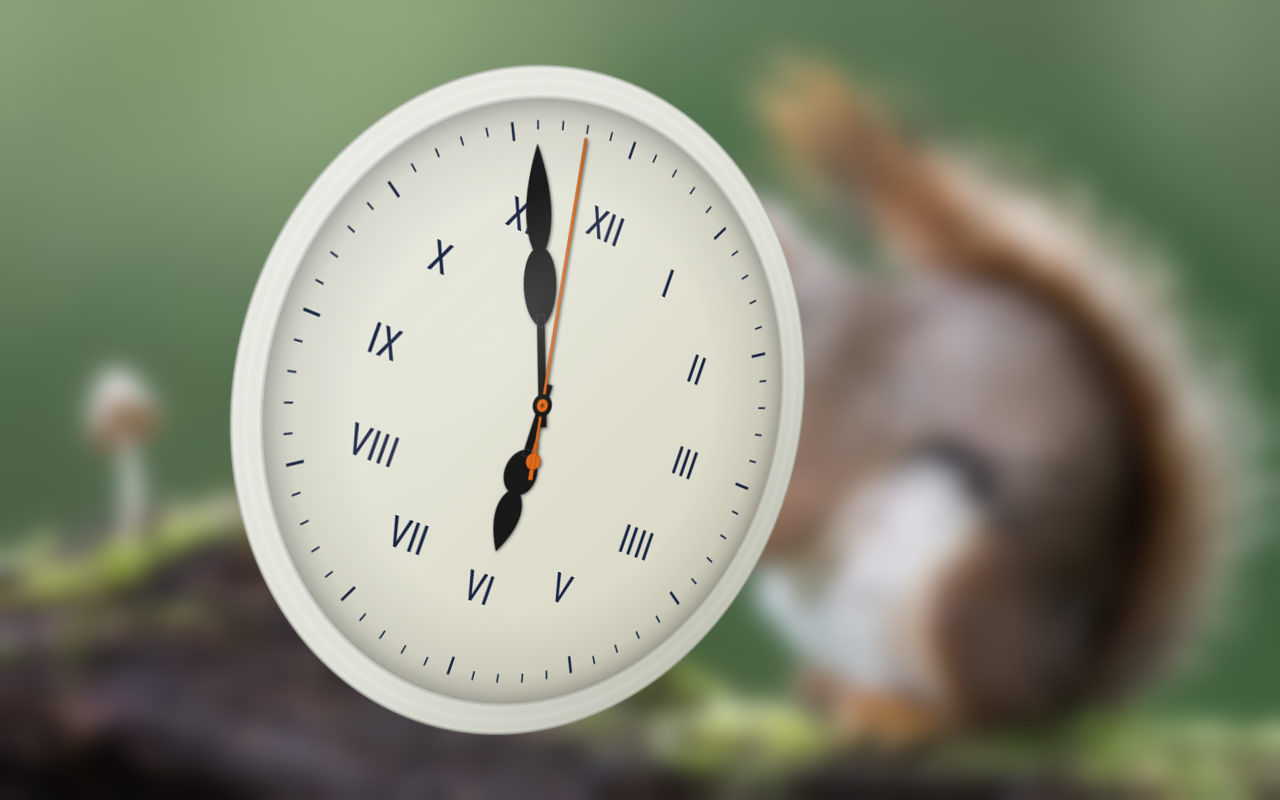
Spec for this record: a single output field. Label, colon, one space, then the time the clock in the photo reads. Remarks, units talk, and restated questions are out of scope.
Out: 5:55:58
